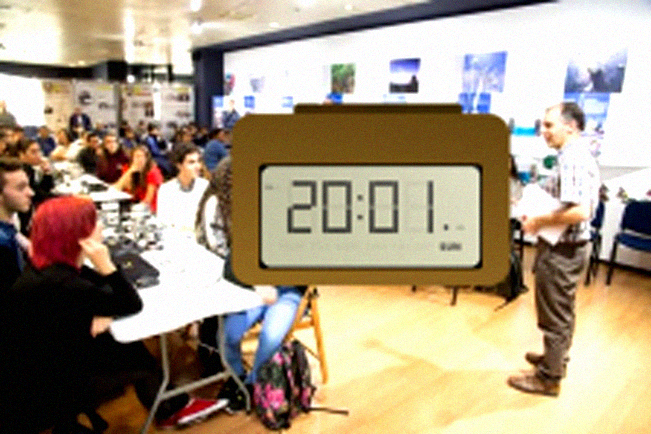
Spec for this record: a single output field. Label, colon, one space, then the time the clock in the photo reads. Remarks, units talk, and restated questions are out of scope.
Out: 20:01
